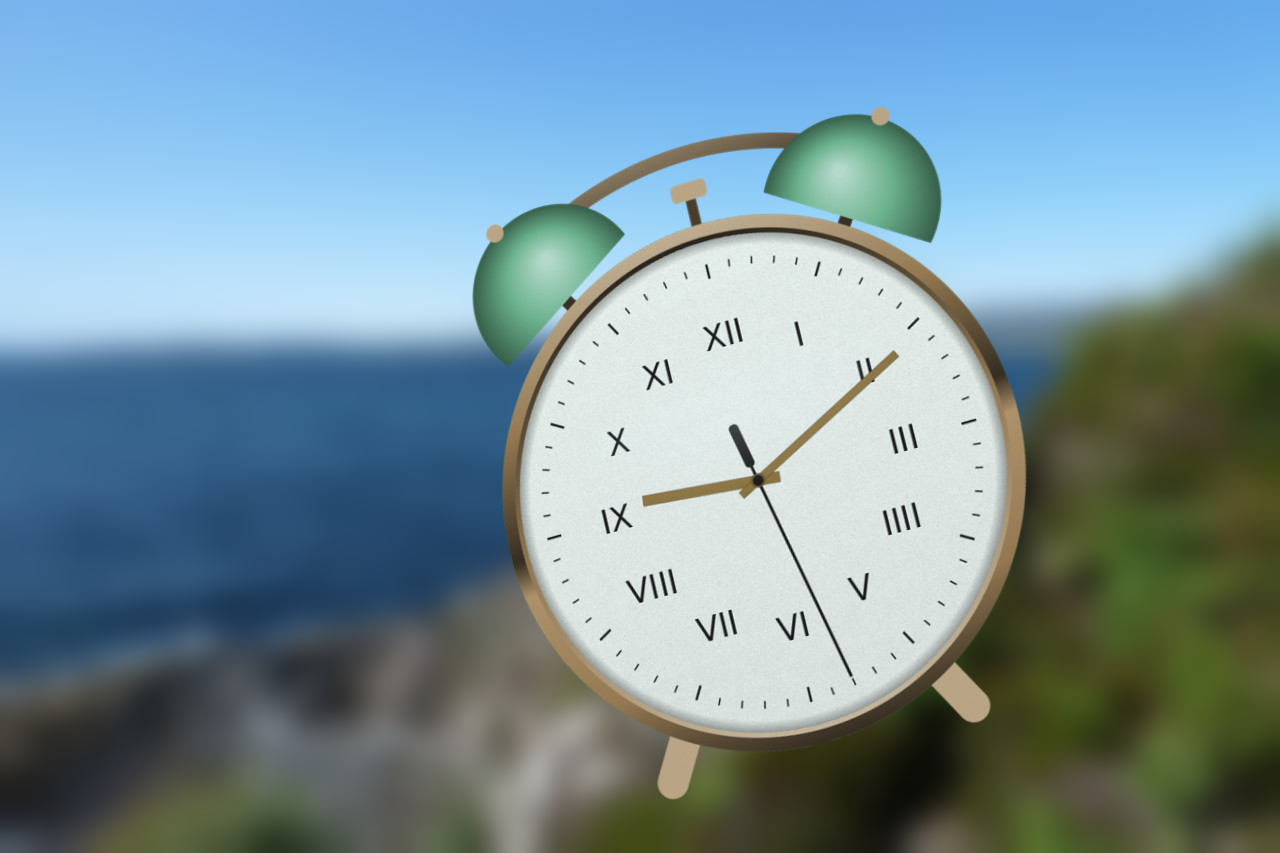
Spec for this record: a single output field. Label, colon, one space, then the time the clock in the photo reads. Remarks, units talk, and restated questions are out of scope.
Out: 9:10:28
